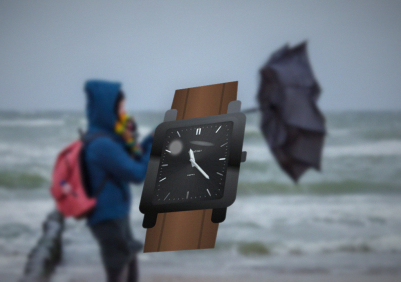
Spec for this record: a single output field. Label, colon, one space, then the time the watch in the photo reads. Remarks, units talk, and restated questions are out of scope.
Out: 11:23
